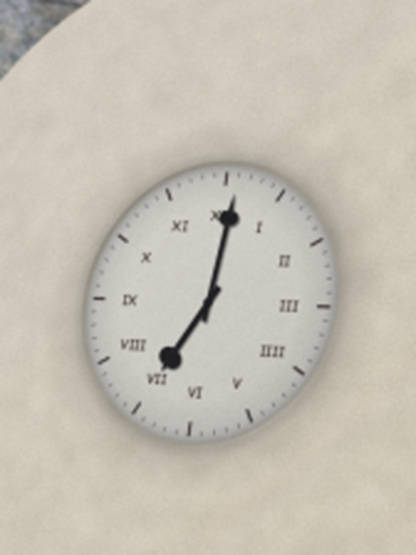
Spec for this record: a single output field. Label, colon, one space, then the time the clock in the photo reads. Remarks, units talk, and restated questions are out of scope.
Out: 7:01
